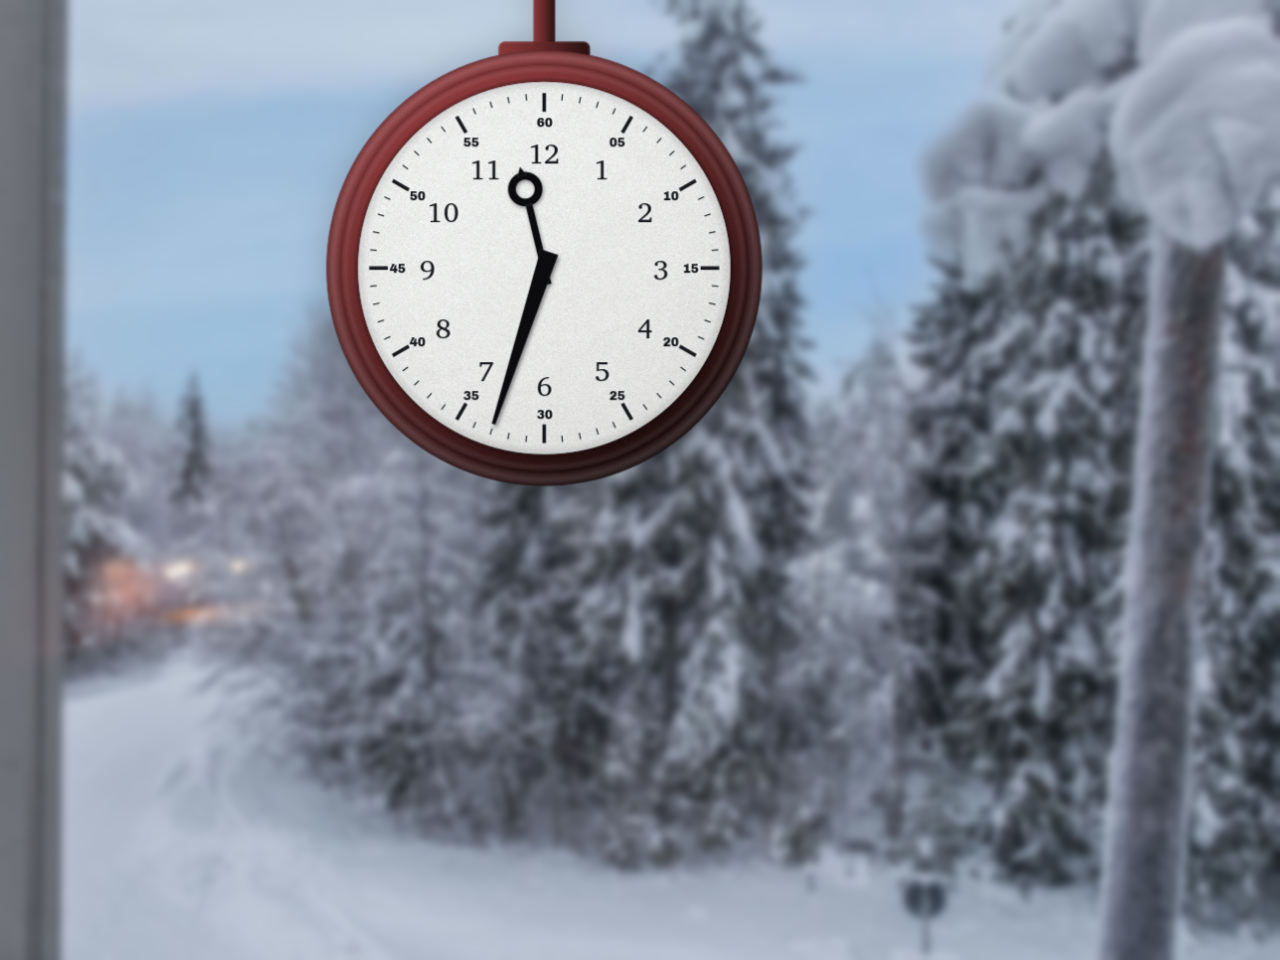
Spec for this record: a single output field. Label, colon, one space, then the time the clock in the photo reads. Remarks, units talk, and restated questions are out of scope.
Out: 11:33
